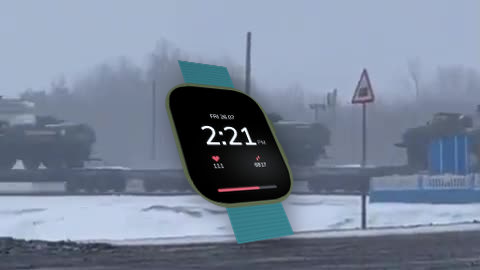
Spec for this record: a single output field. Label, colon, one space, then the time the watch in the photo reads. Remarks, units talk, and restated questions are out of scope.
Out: 2:21
